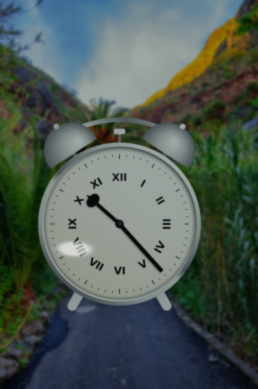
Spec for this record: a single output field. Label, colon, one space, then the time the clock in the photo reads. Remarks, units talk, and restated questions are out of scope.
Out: 10:23
